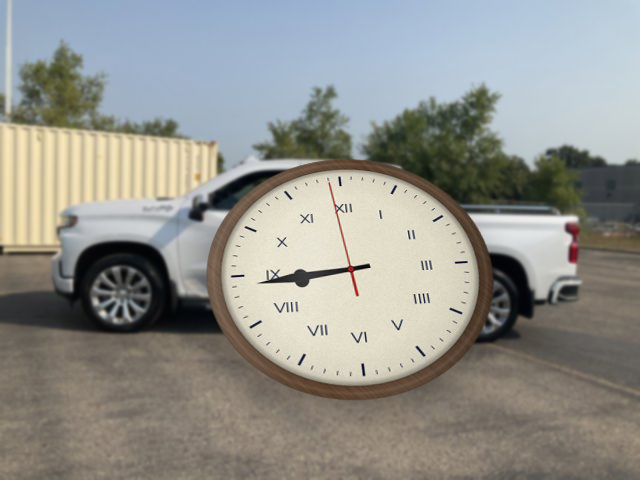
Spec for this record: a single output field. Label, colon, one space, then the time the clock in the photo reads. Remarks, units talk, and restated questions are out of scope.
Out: 8:43:59
